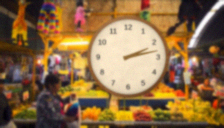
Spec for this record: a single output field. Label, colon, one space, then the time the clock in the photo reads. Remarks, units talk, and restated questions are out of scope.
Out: 2:13
